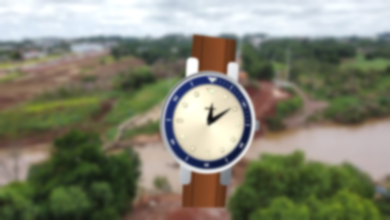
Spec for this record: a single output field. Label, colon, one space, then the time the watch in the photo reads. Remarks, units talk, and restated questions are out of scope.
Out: 12:09
